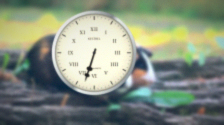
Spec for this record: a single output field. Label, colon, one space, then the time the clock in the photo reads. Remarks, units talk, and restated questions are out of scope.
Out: 6:33
